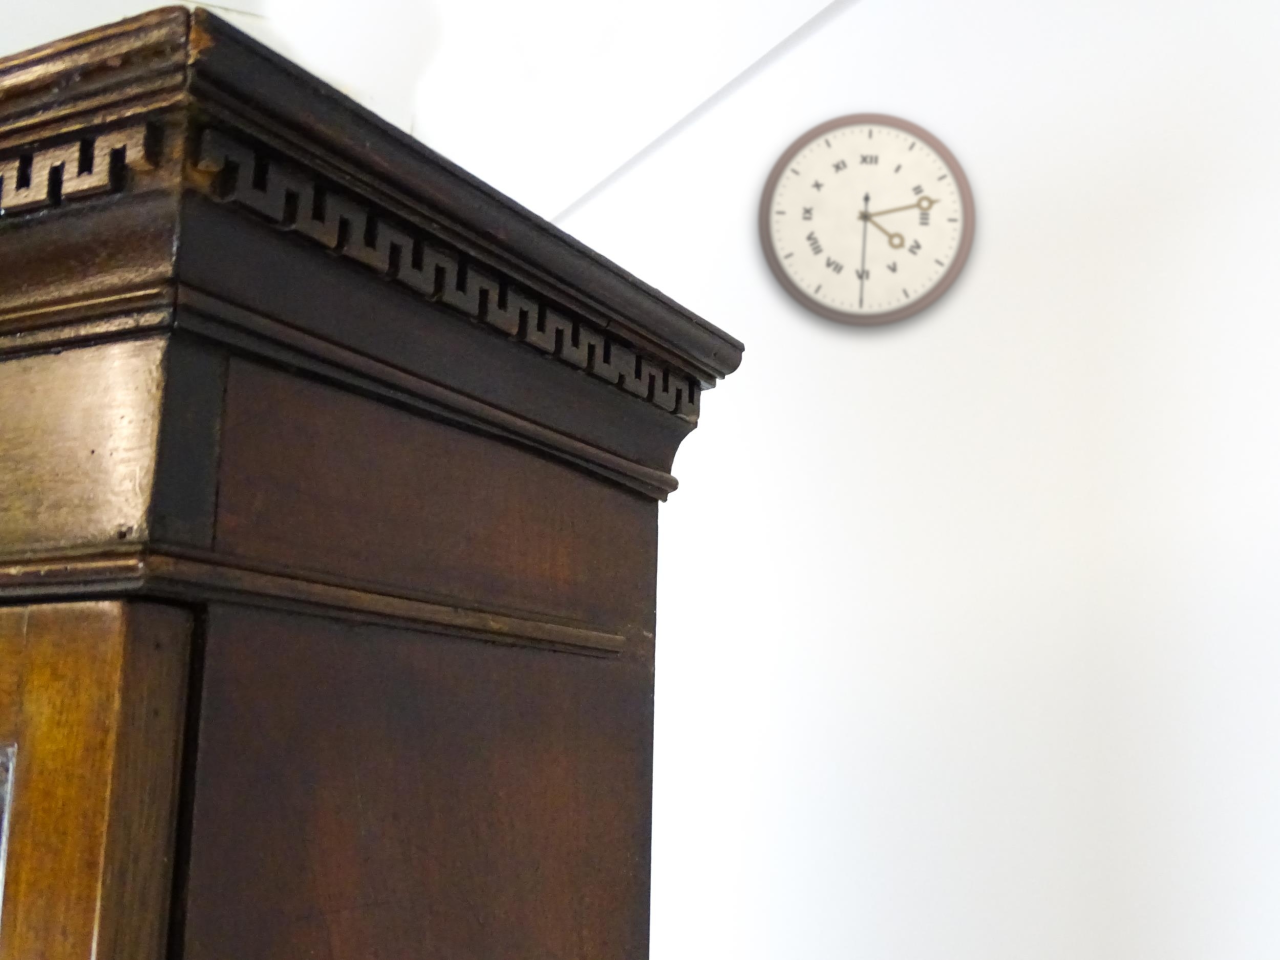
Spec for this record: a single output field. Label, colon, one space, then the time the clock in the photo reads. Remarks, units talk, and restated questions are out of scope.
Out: 4:12:30
